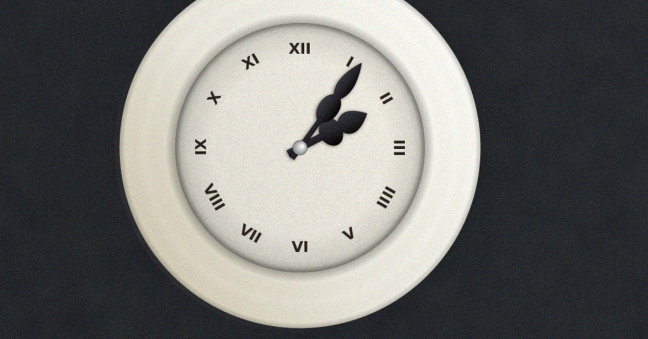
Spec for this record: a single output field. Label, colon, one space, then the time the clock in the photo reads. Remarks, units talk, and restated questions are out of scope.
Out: 2:06
